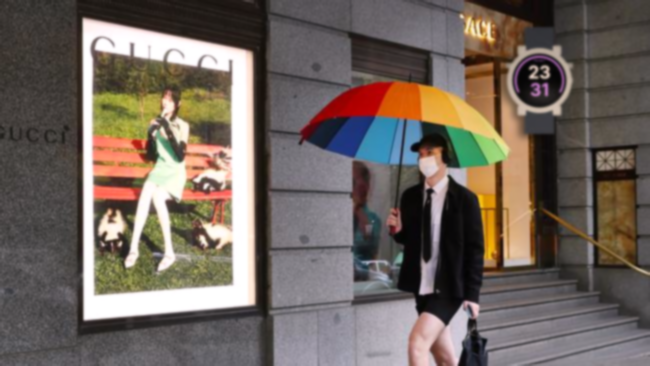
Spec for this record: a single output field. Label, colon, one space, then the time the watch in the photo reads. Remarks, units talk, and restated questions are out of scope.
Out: 23:31
